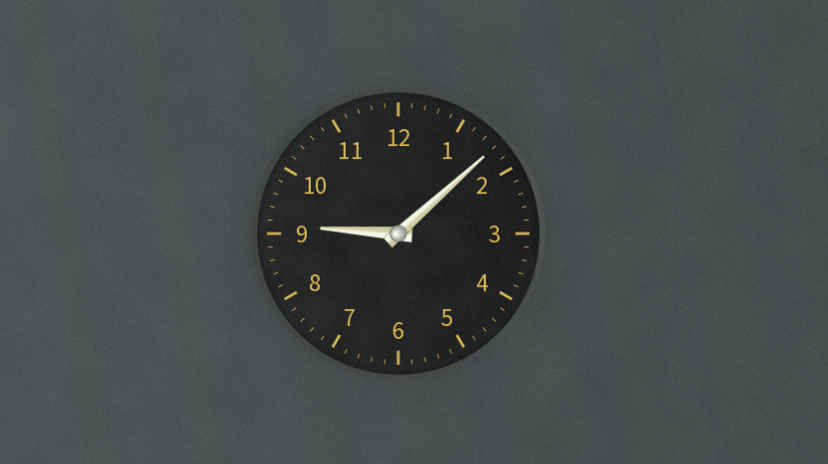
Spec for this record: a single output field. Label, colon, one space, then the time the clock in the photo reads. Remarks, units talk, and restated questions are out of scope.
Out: 9:08
